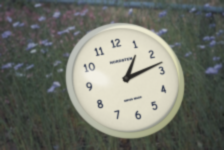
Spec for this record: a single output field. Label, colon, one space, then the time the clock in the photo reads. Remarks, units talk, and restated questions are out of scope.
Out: 1:13
